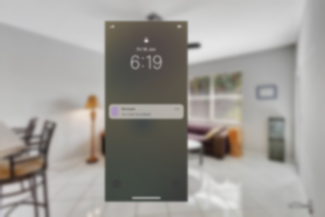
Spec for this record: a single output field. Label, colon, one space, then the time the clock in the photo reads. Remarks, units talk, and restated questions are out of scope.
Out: 6:19
